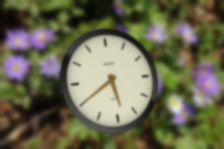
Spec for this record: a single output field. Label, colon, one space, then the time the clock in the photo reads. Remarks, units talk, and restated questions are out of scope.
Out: 5:40
